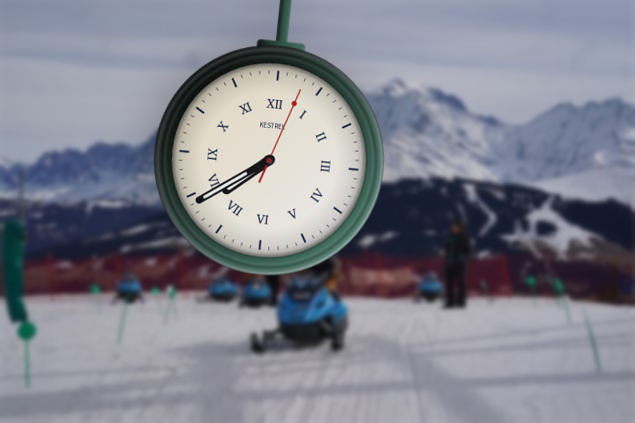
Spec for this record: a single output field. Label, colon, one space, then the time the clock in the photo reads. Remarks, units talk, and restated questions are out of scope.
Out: 7:39:03
